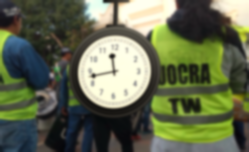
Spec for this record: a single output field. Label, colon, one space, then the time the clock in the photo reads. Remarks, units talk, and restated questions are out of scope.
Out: 11:43
